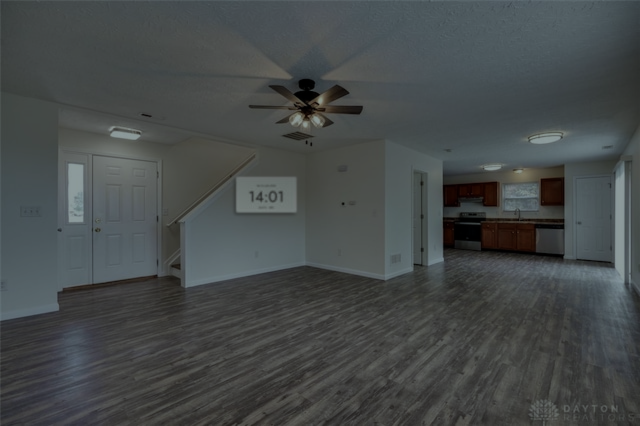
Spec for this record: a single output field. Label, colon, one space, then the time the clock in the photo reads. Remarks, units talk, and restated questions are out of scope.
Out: 14:01
